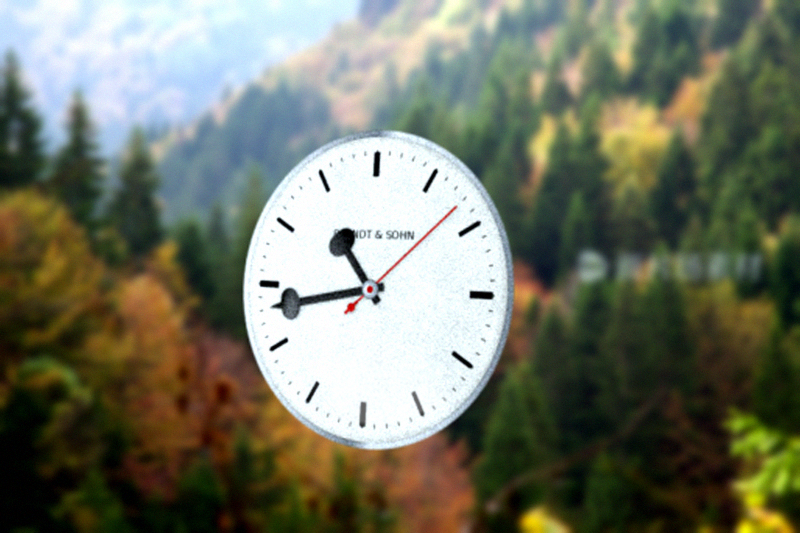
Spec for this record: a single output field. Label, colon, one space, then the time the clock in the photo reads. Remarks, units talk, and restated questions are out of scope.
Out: 10:43:08
